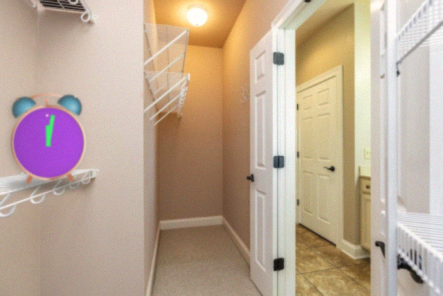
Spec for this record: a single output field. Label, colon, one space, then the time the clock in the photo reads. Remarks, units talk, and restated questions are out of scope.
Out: 12:02
